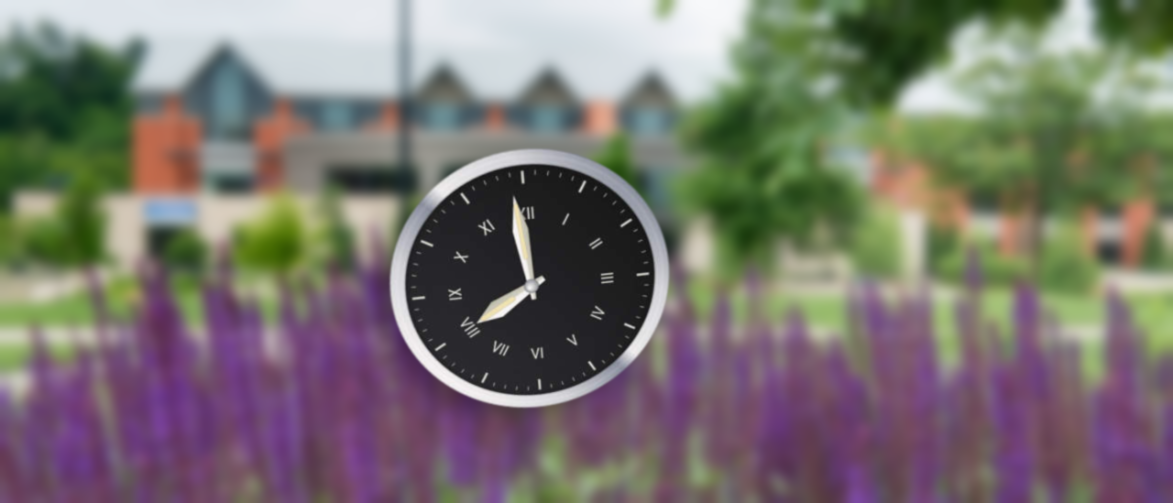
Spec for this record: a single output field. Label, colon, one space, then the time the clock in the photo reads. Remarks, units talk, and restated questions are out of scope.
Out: 7:59
